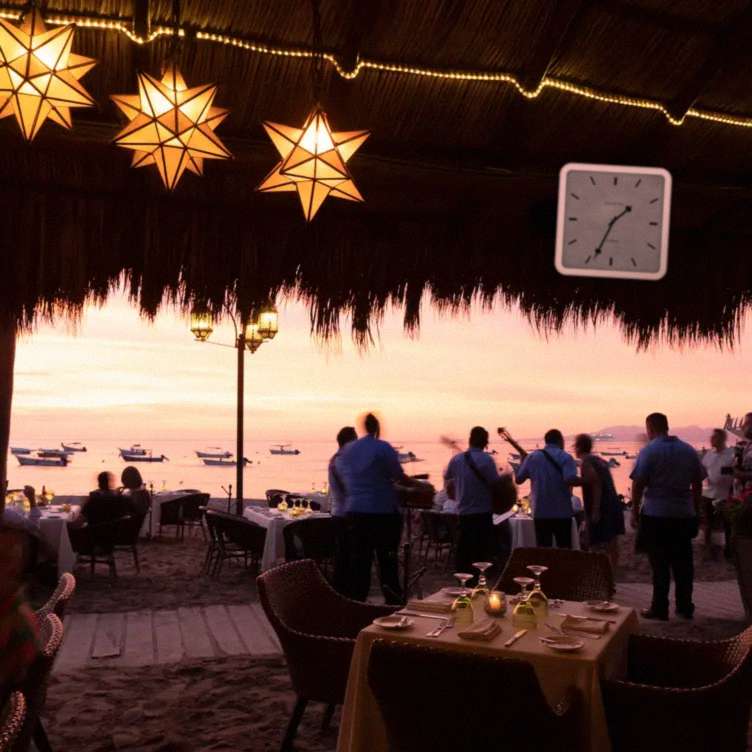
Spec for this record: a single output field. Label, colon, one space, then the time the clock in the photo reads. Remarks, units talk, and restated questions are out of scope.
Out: 1:34
